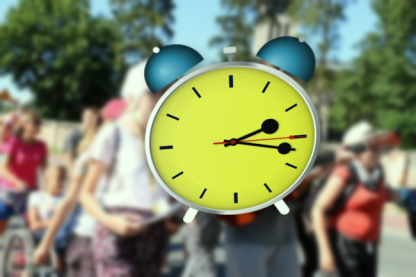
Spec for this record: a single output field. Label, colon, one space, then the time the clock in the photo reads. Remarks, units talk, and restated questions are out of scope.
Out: 2:17:15
